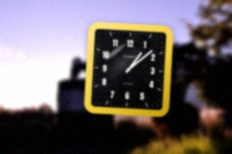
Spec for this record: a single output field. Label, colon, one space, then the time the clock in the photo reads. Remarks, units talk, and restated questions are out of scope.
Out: 1:08
